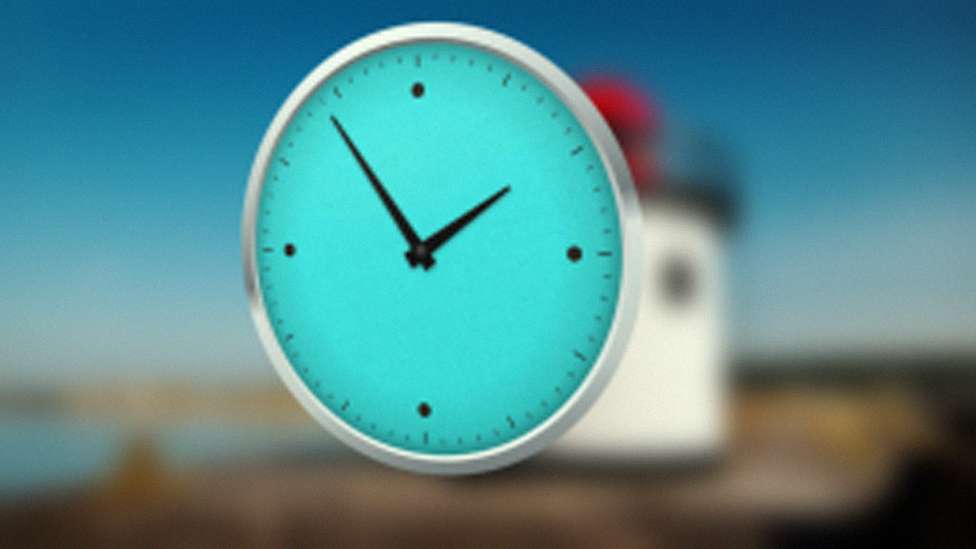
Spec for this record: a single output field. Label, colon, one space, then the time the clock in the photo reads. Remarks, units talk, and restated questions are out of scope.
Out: 1:54
